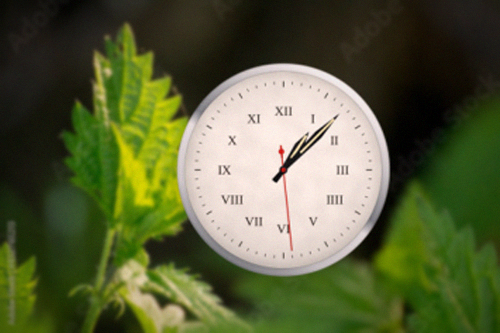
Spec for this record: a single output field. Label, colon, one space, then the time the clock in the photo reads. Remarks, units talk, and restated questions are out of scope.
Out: 1:07:29
